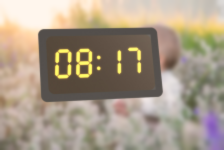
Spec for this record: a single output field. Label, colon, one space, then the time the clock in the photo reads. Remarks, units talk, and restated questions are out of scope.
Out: 8:17
